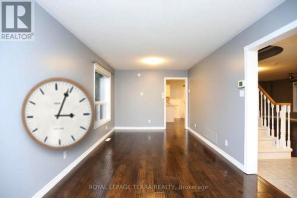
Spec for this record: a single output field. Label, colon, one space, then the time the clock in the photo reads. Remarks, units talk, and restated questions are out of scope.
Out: 3:04
